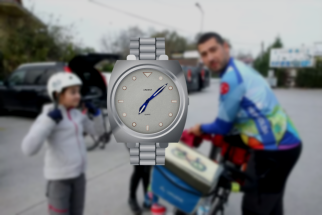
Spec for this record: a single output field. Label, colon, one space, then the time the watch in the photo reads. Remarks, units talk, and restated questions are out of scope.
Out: 7:08
